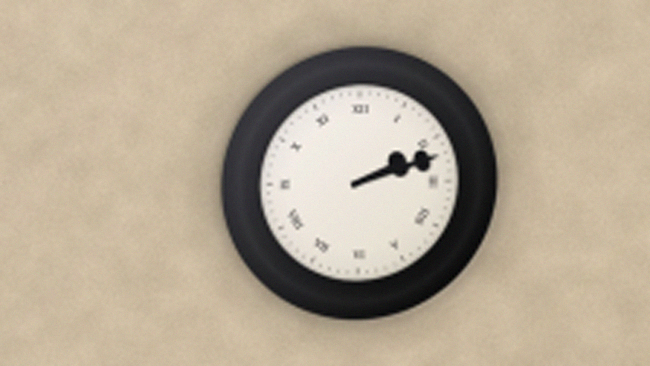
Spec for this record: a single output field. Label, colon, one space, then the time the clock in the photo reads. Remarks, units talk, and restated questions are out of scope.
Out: 2:12
